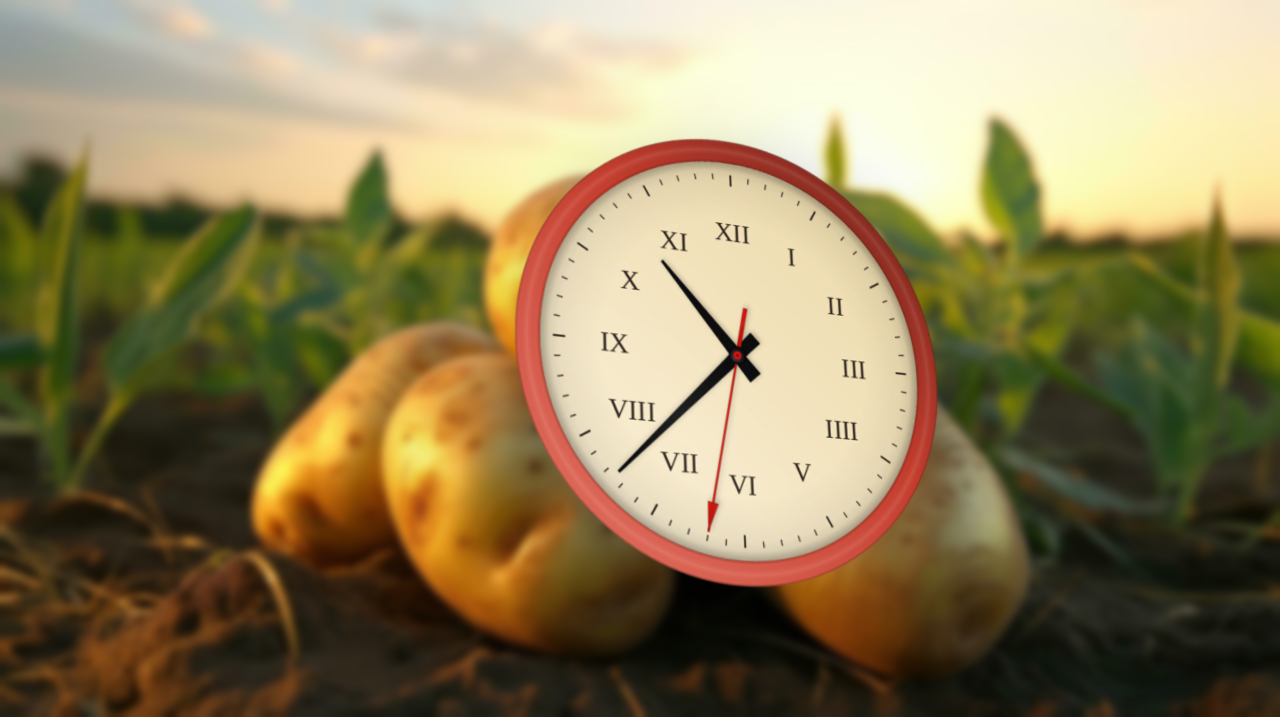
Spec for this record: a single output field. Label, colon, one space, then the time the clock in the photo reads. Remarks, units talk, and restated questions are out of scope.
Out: 10:37:32
